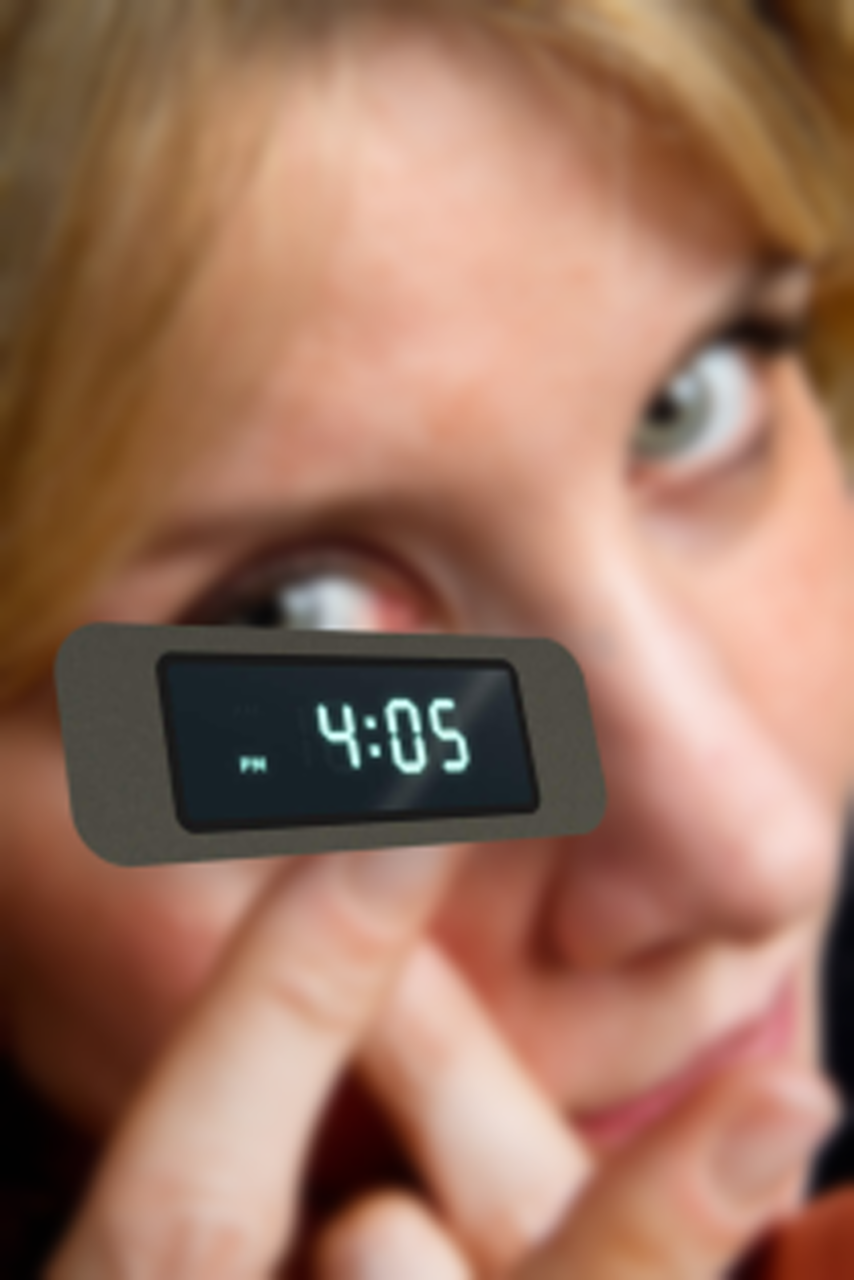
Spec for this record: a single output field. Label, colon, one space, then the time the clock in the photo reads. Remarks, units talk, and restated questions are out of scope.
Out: 4:05
